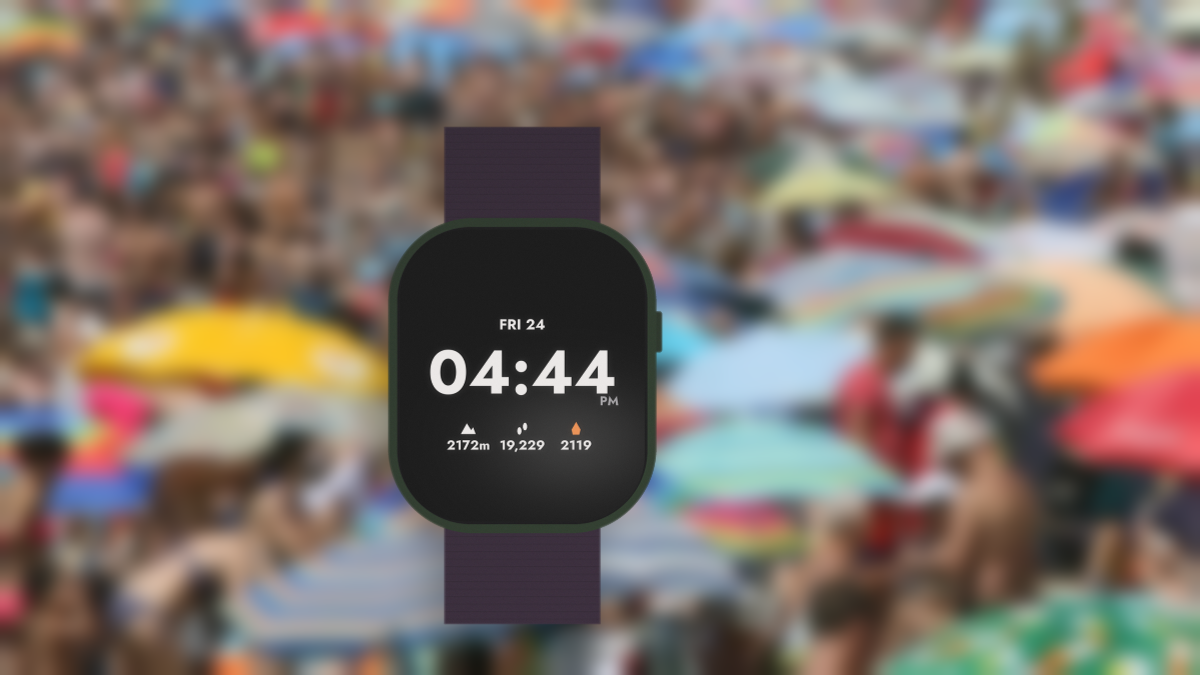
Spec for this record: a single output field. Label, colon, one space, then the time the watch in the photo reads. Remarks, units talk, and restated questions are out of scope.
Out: 4:44
